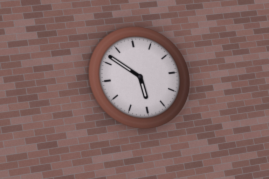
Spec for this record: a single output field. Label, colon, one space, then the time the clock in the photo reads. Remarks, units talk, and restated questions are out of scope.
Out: 5:52
